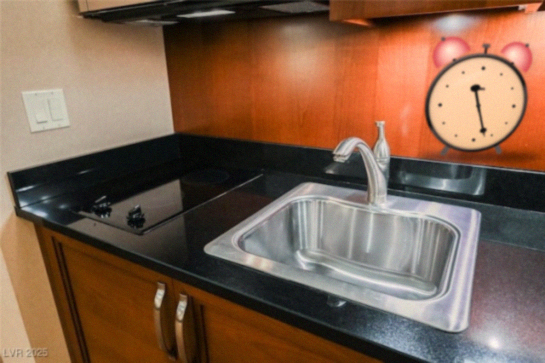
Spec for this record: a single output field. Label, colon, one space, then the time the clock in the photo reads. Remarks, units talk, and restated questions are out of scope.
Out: 11:27
